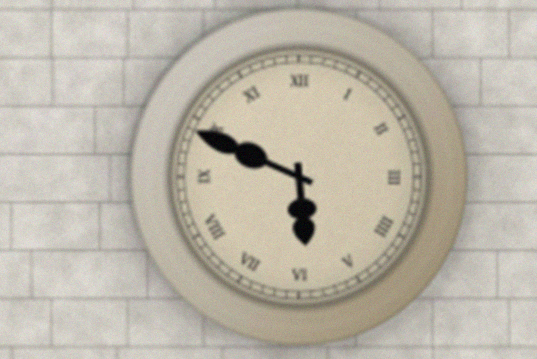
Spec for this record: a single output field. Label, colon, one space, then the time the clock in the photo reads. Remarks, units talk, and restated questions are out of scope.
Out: 5:49
